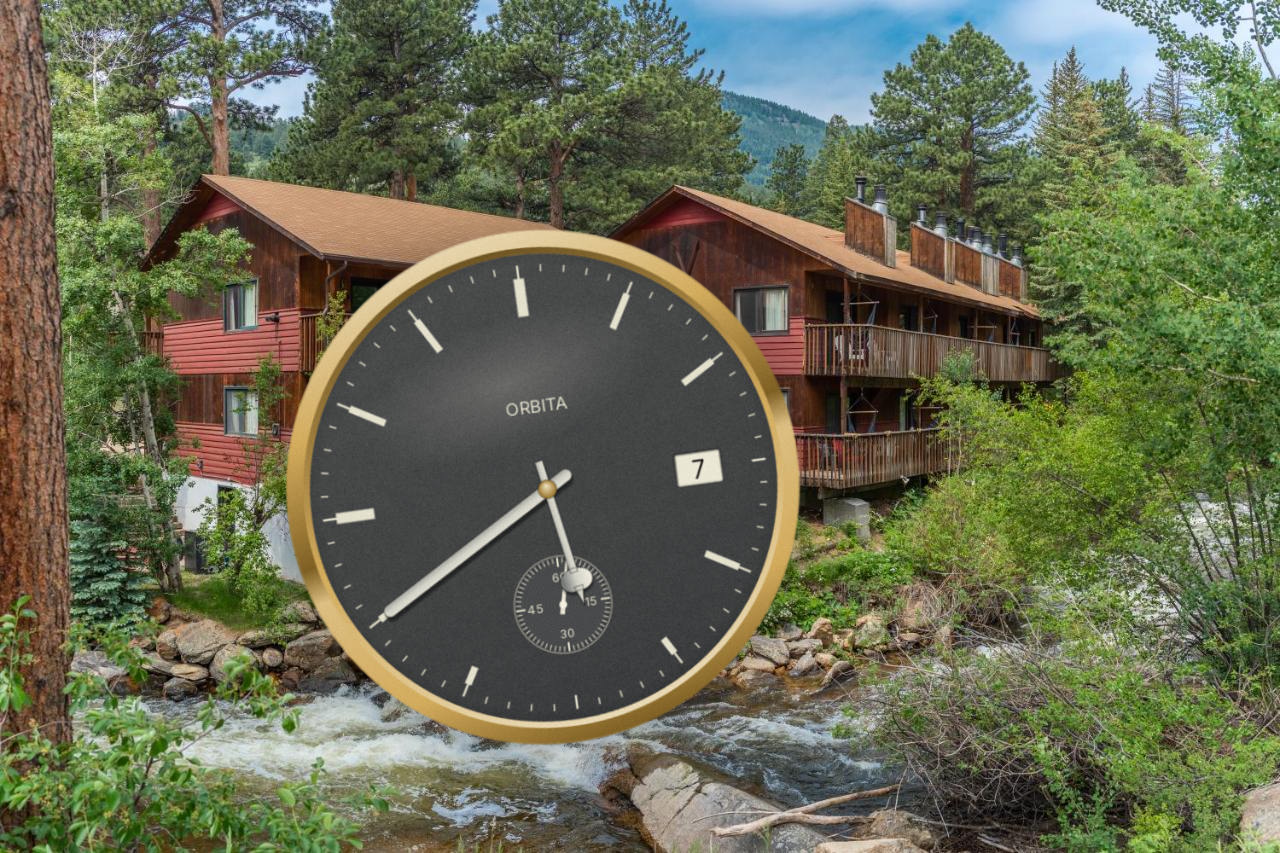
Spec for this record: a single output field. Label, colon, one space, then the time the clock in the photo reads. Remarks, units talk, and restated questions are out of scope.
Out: 5:40:02
